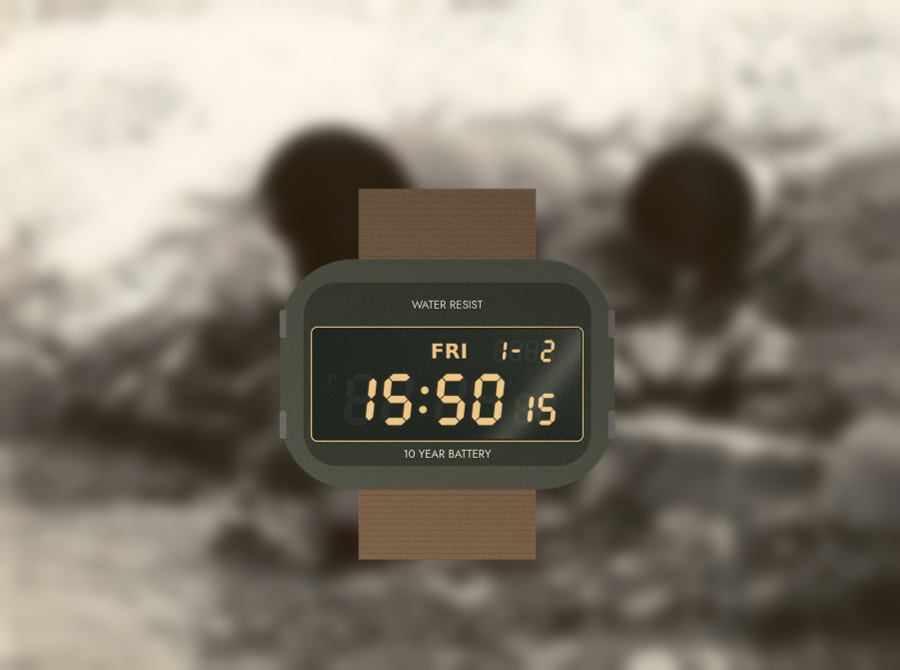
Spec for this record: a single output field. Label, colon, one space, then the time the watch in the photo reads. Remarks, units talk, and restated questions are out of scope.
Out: 15:50:15
